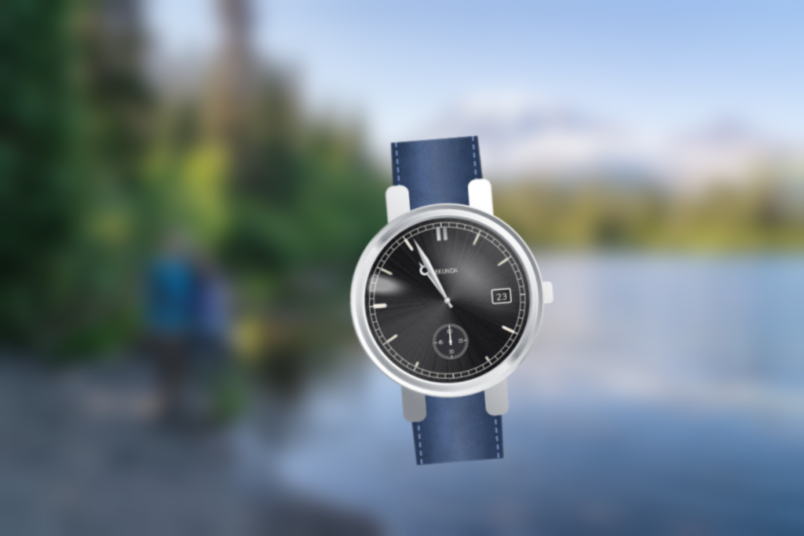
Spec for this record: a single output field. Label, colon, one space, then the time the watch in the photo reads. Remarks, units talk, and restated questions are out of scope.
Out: 10:56
